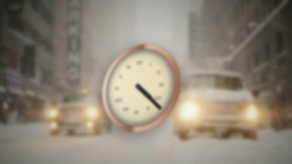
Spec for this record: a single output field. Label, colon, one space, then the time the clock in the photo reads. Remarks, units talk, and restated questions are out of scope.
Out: 4:22
